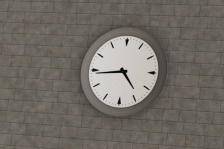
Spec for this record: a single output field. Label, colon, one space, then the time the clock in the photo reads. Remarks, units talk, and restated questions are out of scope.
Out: 4:44
